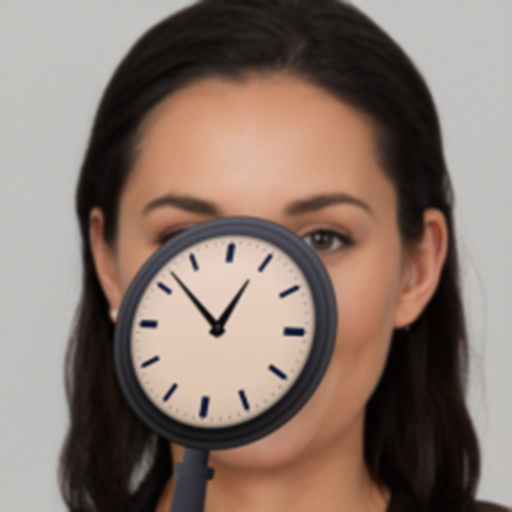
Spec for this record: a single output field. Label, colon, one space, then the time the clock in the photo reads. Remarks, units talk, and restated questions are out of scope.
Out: 12:52
